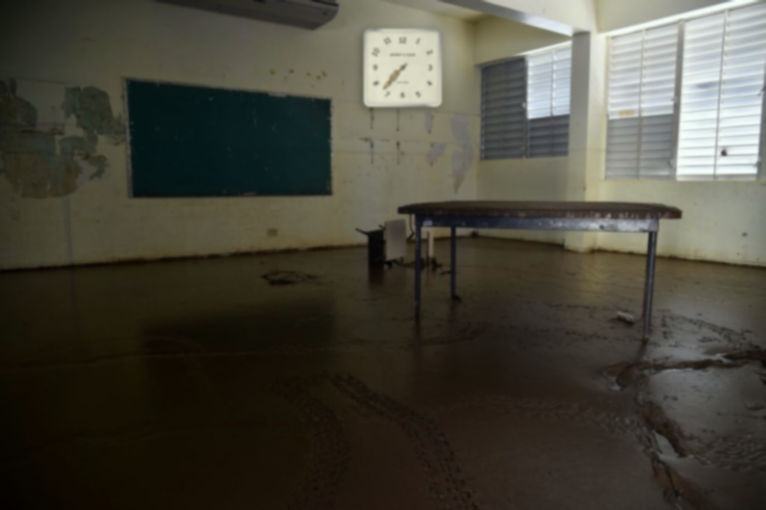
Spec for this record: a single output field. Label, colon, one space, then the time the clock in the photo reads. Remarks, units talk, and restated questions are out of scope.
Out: 7:37
